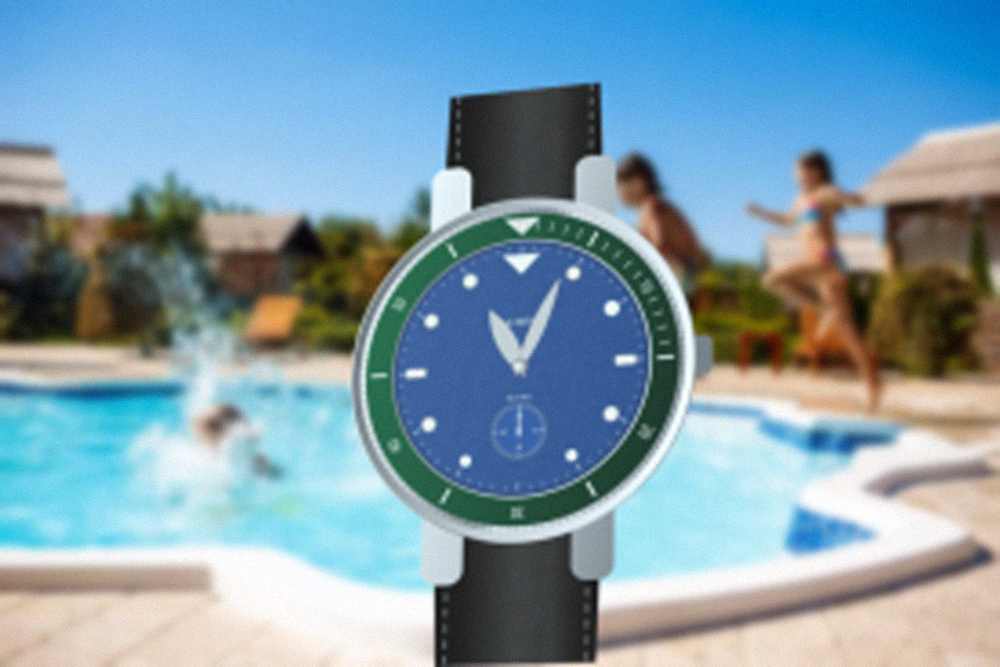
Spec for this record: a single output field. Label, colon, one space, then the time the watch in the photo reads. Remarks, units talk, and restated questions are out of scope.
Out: 11:04
